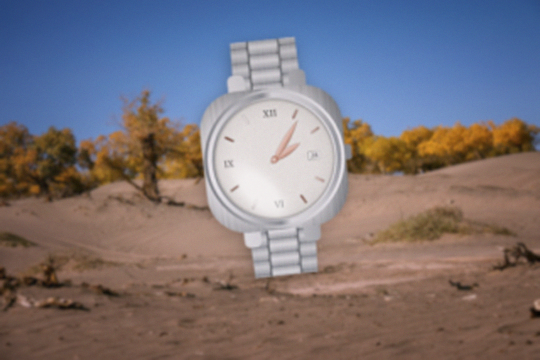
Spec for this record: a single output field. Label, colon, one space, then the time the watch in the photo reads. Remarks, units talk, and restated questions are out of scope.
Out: 2:06
